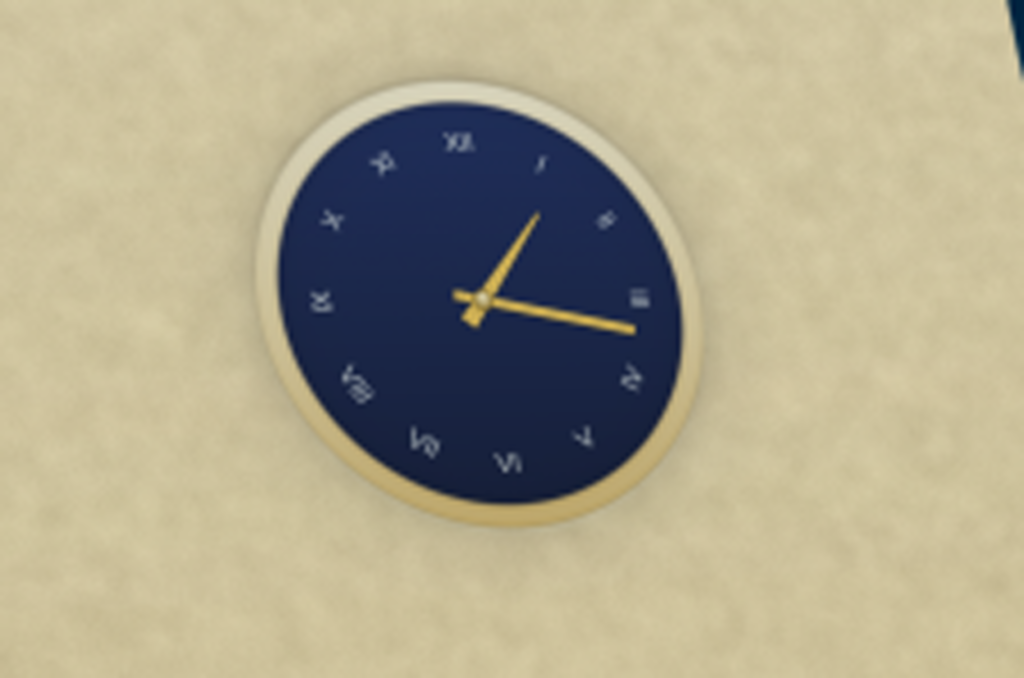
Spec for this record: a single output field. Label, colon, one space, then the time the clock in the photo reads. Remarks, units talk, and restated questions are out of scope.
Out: 1:17
